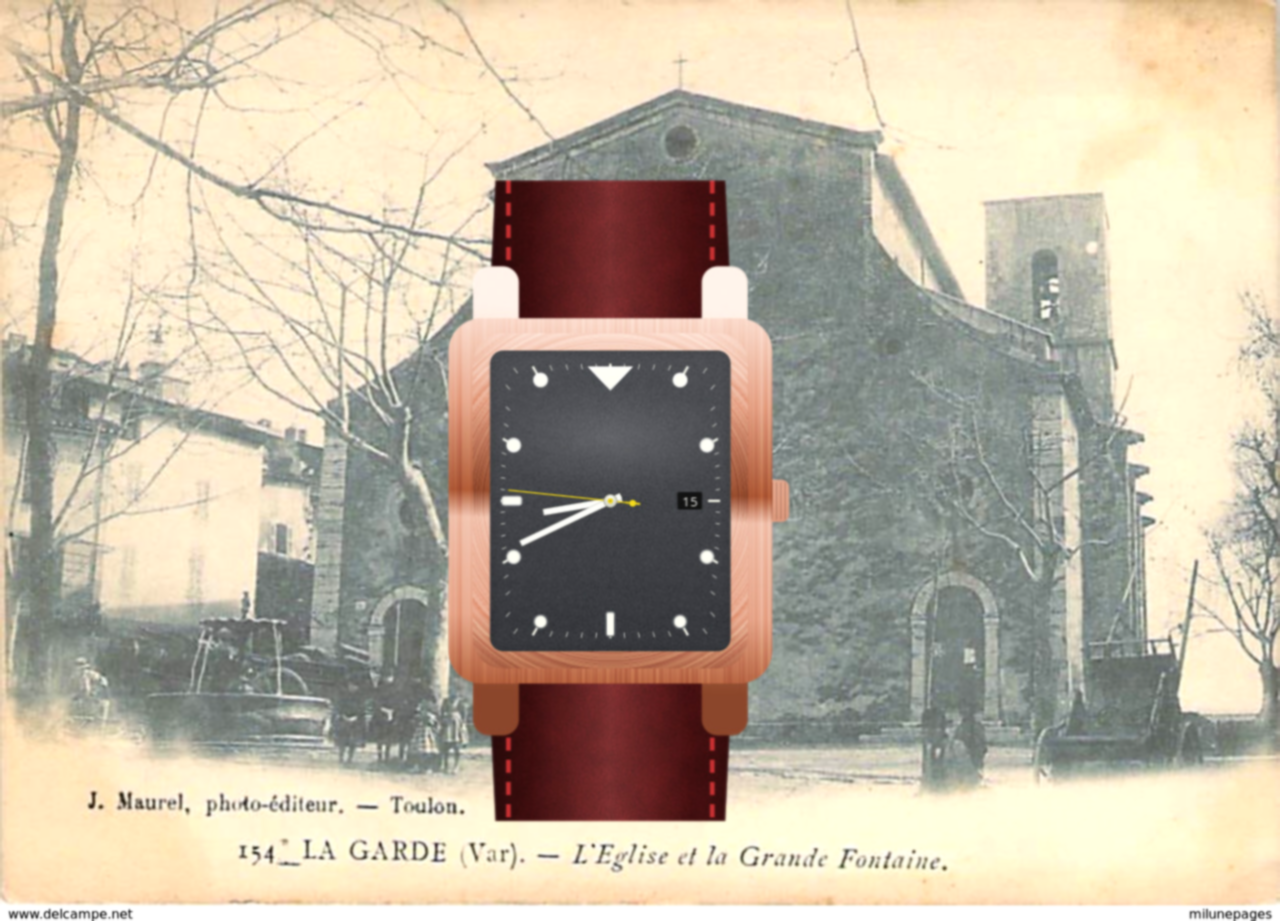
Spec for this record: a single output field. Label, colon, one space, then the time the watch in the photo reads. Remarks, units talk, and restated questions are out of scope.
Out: 8:40:46
